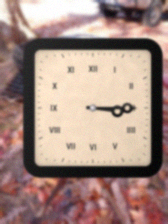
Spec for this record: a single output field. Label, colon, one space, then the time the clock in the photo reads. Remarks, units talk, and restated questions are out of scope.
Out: 3:15
